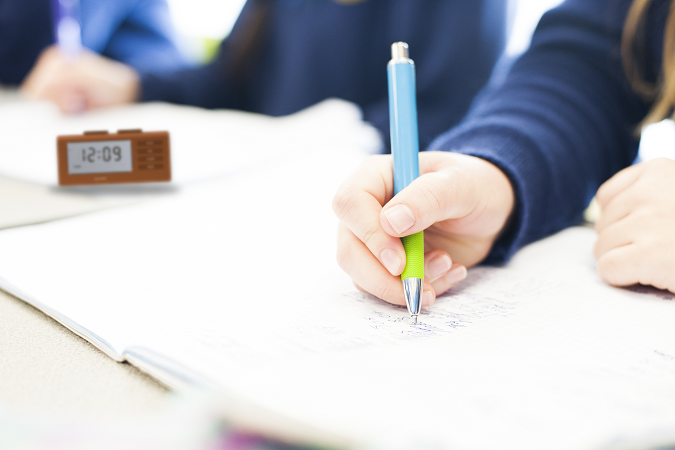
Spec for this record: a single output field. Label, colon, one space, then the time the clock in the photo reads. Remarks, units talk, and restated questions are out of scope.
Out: 12:09
